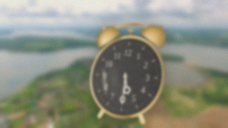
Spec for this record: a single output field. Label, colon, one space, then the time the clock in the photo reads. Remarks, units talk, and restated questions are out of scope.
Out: 5:30
